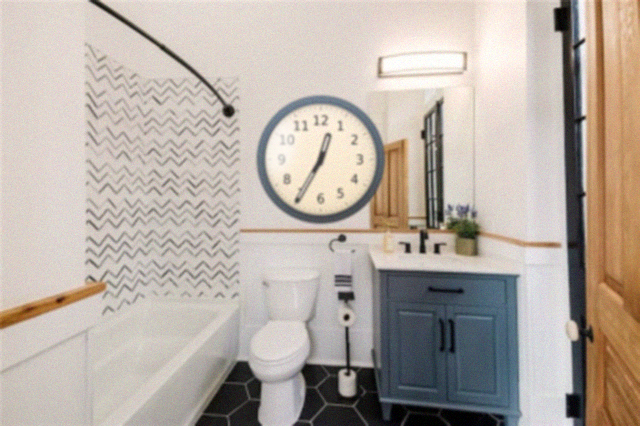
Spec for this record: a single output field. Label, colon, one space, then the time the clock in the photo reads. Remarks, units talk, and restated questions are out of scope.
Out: 12:35
